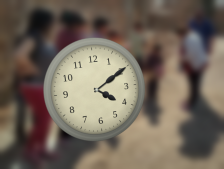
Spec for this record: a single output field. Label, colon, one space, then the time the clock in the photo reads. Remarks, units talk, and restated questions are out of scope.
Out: 4:10
